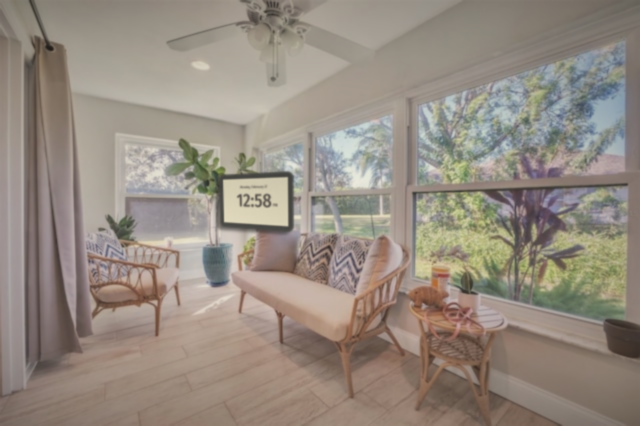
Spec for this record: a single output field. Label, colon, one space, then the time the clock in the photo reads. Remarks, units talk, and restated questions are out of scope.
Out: 12:58
